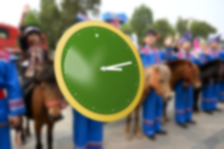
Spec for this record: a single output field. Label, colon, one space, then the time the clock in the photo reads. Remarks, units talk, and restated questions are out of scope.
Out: 3:14
